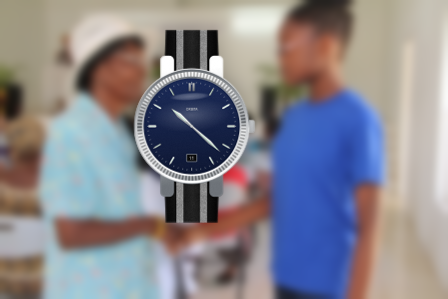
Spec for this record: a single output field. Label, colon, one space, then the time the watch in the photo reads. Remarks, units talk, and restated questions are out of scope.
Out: 10:22
